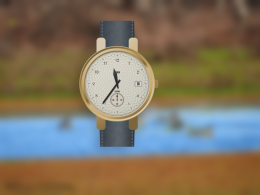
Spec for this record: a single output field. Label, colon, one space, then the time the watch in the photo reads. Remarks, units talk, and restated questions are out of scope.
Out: 11:36
